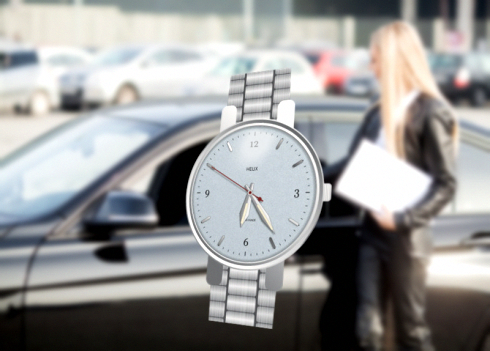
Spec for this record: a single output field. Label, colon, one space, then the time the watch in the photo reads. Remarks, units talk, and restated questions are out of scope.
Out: 6:23:50
